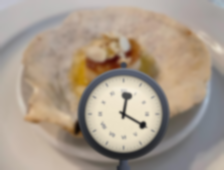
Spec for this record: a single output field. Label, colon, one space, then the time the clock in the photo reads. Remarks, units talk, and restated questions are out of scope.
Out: 12:20
